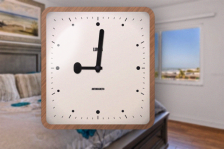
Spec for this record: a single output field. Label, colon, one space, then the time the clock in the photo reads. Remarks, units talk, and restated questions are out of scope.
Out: 9:01
